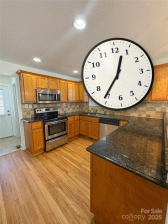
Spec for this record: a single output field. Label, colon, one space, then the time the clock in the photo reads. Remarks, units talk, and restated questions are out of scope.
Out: 12:36
